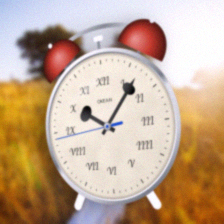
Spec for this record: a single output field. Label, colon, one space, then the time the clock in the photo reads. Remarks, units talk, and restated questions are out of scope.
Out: 10:06:44
